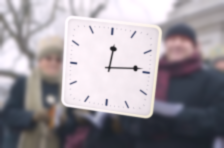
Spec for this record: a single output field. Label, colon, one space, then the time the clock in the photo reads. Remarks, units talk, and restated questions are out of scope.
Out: 12:14
